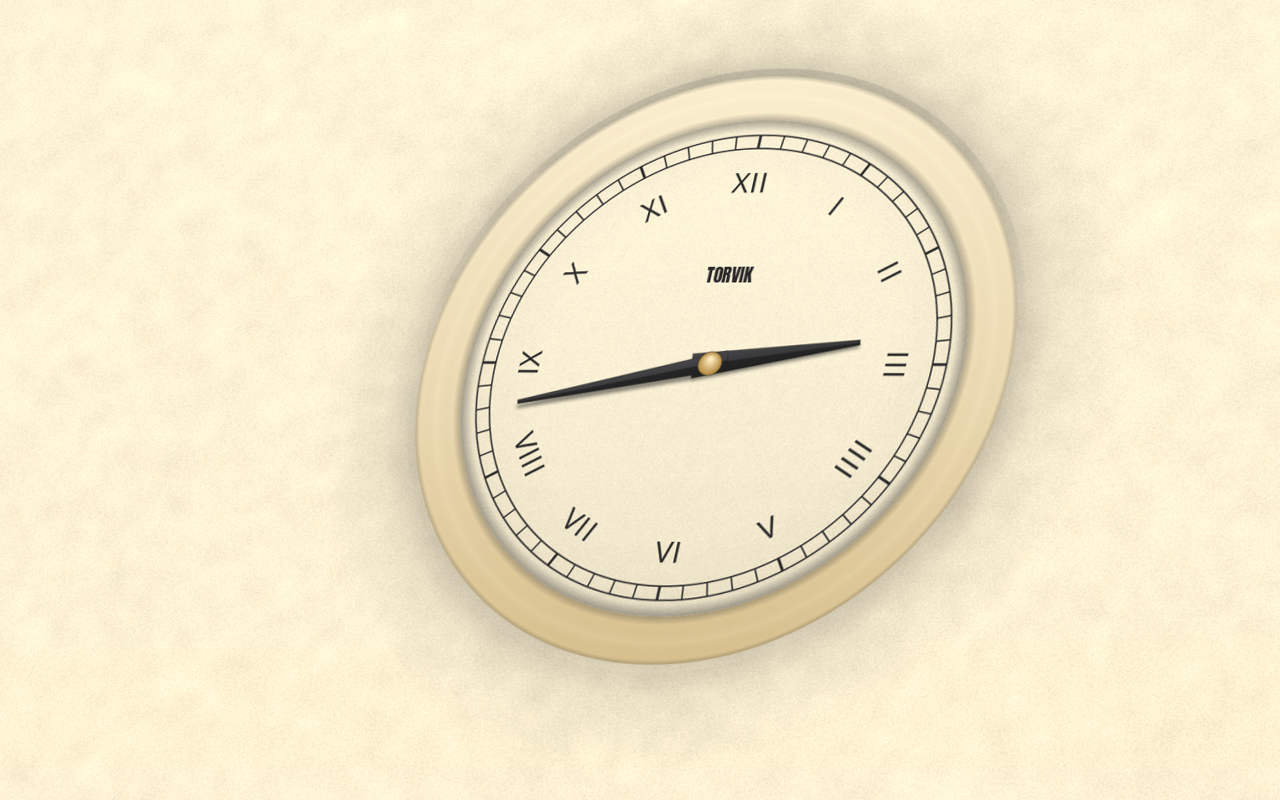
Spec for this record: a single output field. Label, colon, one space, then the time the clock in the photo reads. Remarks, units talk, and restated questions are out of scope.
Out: 2:43
